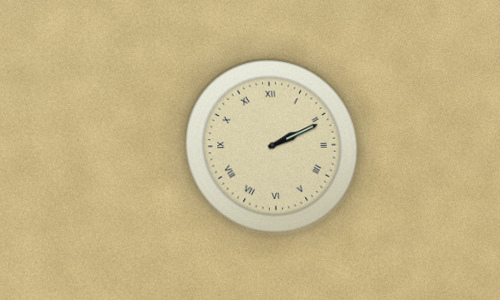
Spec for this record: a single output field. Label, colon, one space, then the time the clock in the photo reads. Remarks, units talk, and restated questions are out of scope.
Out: 2:11
